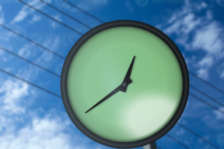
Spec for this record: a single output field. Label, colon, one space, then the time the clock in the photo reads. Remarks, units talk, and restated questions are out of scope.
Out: 12:39
